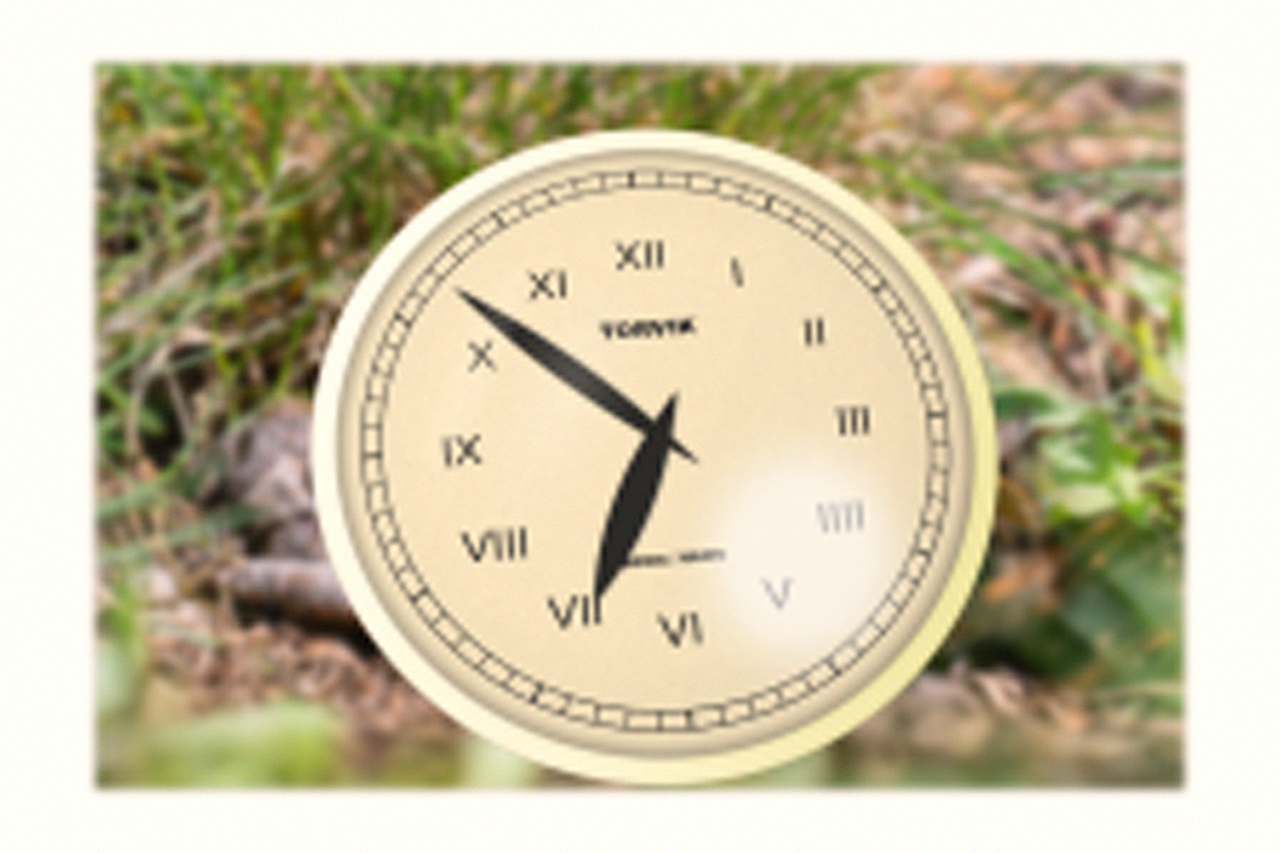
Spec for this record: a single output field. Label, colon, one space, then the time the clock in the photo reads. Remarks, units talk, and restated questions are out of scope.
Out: 6:52
